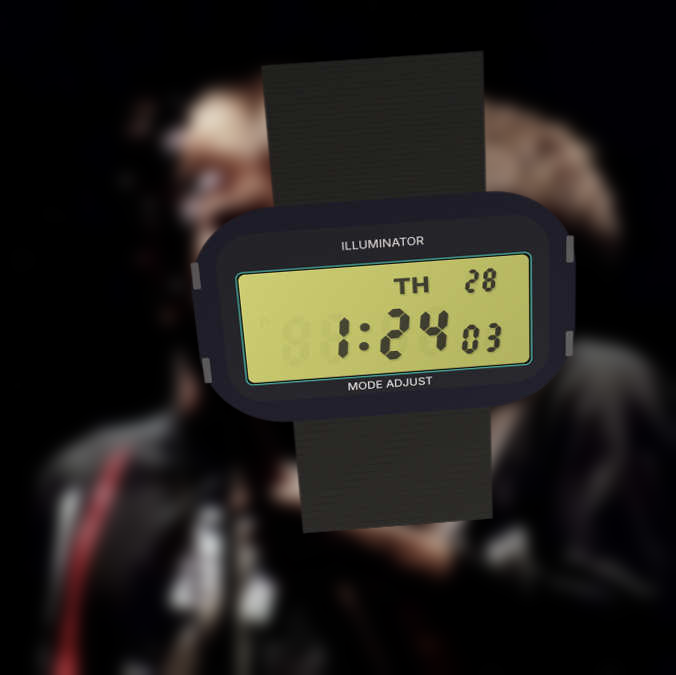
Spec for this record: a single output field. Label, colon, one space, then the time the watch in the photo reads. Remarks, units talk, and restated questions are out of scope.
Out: 1:24:03
